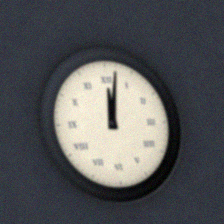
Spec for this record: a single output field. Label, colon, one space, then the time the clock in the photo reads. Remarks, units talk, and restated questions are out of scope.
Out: 12:02
